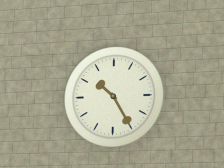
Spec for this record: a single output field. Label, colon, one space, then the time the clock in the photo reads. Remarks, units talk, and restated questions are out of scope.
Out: 10:25
